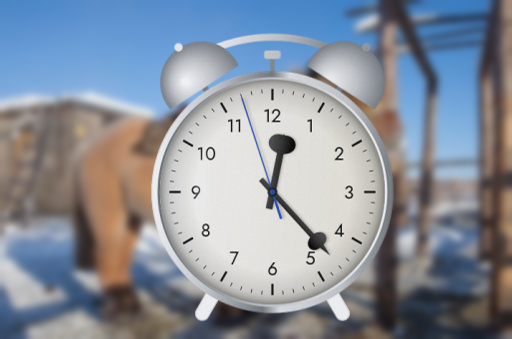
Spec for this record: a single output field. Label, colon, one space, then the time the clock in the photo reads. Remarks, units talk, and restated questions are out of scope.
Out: 12:22:57
